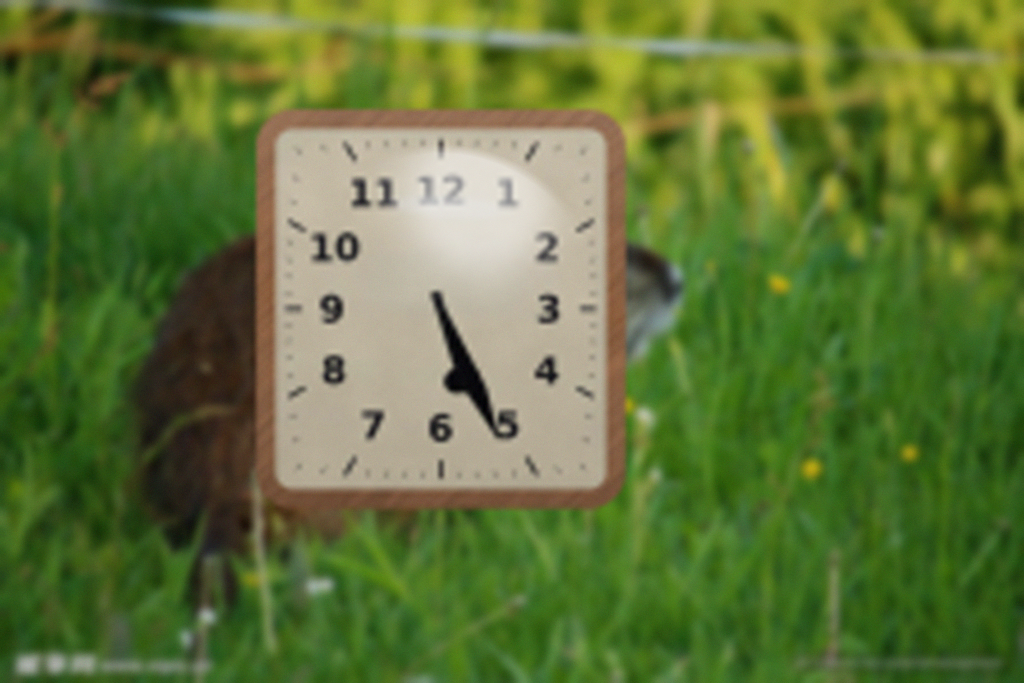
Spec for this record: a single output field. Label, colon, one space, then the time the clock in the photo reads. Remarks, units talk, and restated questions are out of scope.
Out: 5:26
